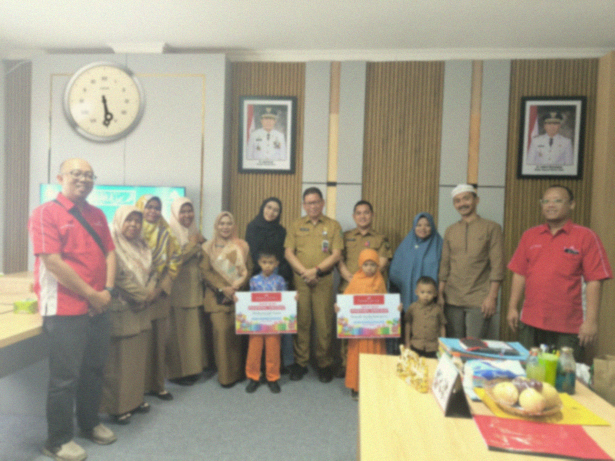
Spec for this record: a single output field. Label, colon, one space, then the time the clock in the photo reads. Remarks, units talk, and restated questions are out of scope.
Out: 5:29
